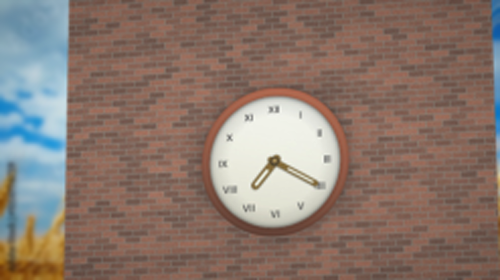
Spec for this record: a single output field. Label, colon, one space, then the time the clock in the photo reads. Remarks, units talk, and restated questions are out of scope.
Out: 7:20
